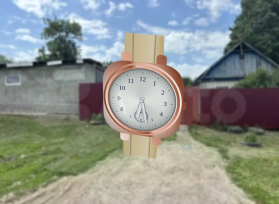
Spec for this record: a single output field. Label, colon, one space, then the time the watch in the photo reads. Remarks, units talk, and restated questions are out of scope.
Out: 6:28
